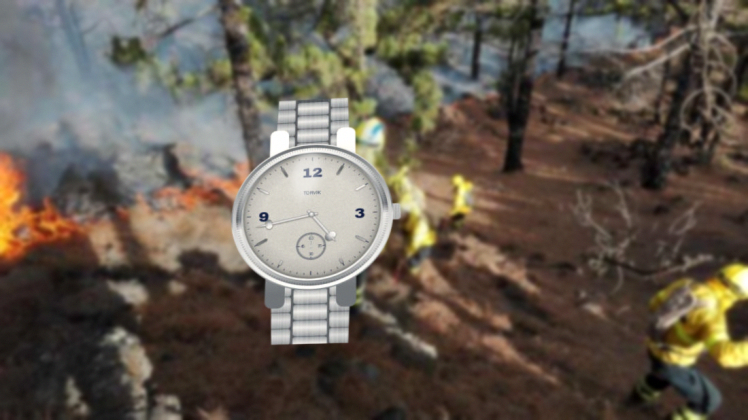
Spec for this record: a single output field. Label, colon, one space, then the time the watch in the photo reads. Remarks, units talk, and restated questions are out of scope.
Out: 4:43
